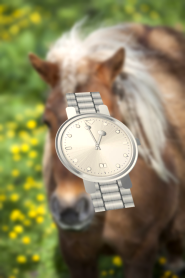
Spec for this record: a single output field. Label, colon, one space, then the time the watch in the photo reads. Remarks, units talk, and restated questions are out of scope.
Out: 12:58
